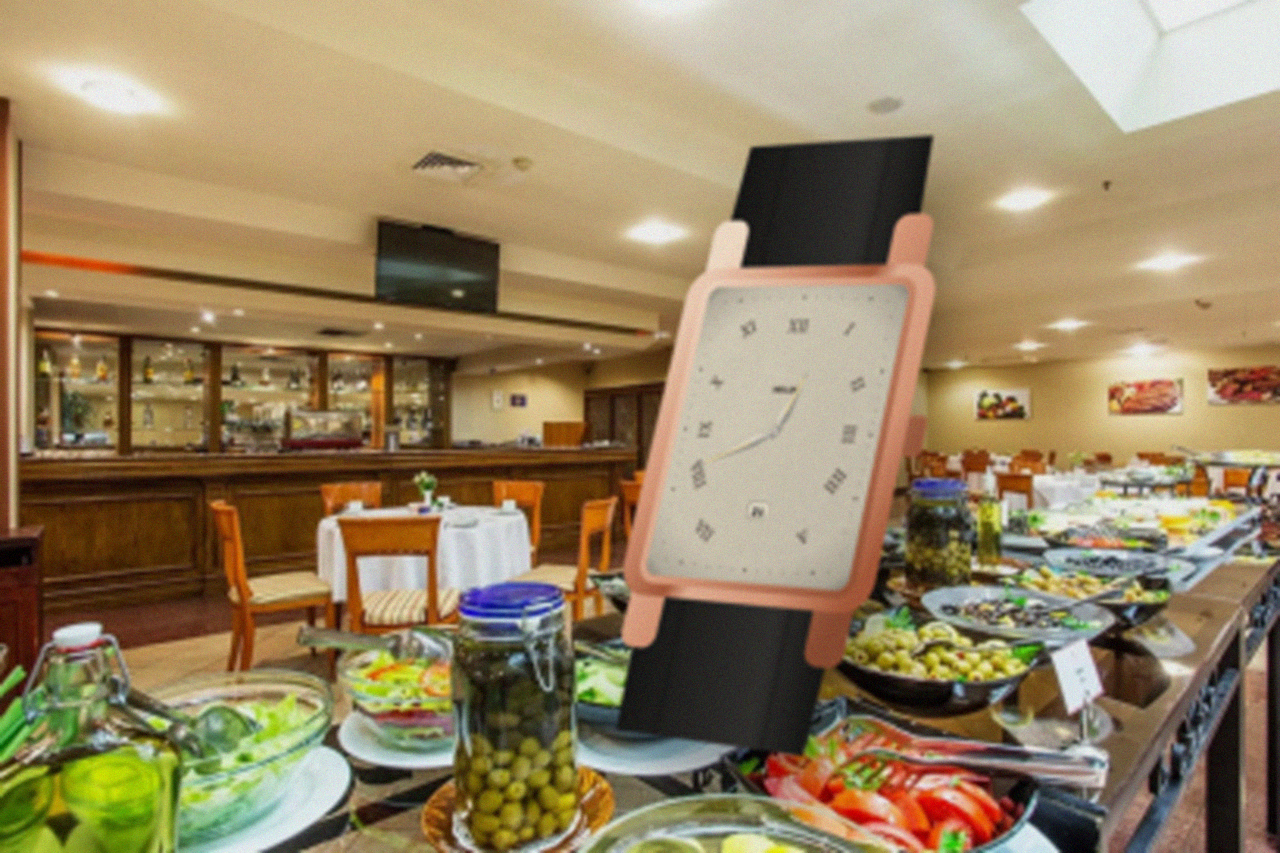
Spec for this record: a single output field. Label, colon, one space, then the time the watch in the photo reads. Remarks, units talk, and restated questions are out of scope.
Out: 12:41
